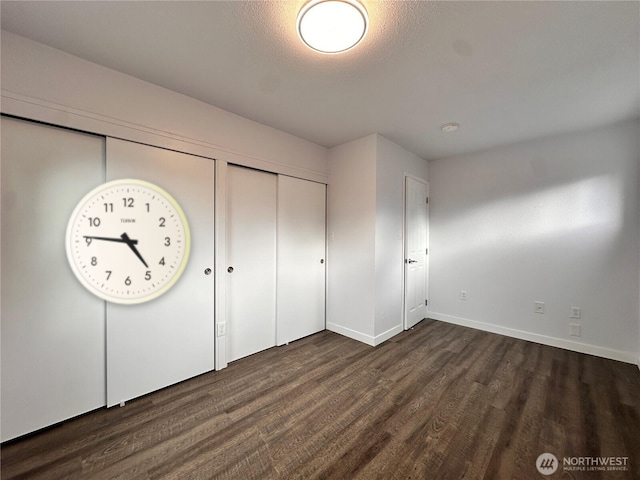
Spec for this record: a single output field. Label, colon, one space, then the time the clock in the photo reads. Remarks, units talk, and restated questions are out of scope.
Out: 4:46
